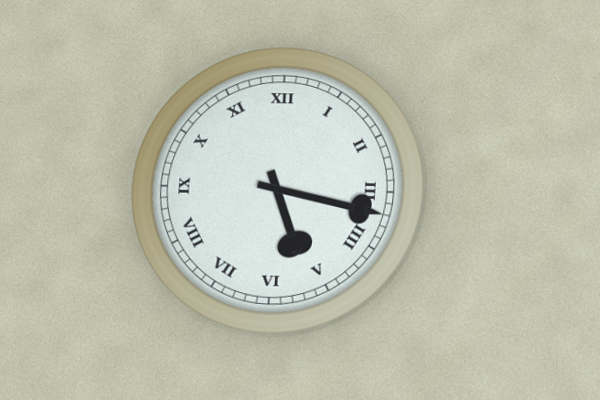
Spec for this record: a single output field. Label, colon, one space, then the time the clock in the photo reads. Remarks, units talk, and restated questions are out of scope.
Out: 5:17
